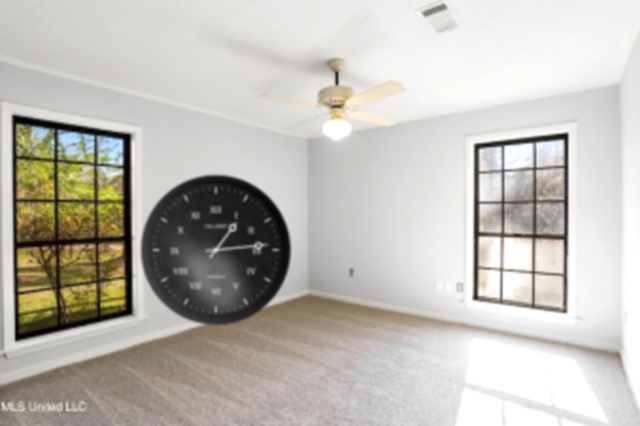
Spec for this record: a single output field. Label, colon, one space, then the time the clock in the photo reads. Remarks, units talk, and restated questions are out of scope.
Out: 1:14
